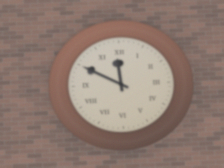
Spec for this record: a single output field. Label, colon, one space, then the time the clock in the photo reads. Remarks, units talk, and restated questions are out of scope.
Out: 11:50
